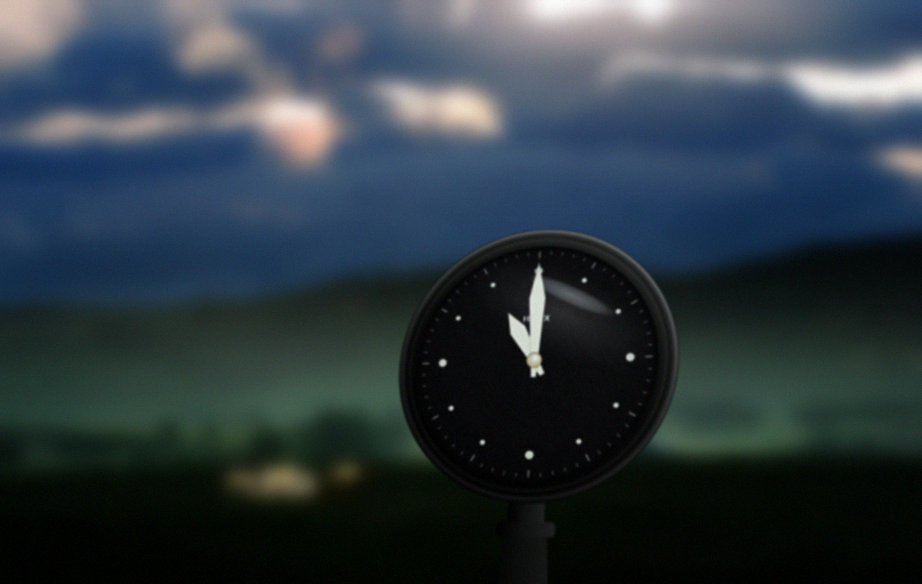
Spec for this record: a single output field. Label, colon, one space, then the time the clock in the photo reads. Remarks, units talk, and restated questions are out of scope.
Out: 11:00
